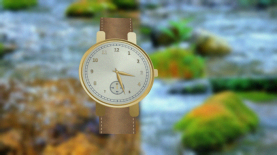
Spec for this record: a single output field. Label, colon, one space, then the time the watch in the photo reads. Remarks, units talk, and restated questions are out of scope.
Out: 3:27
